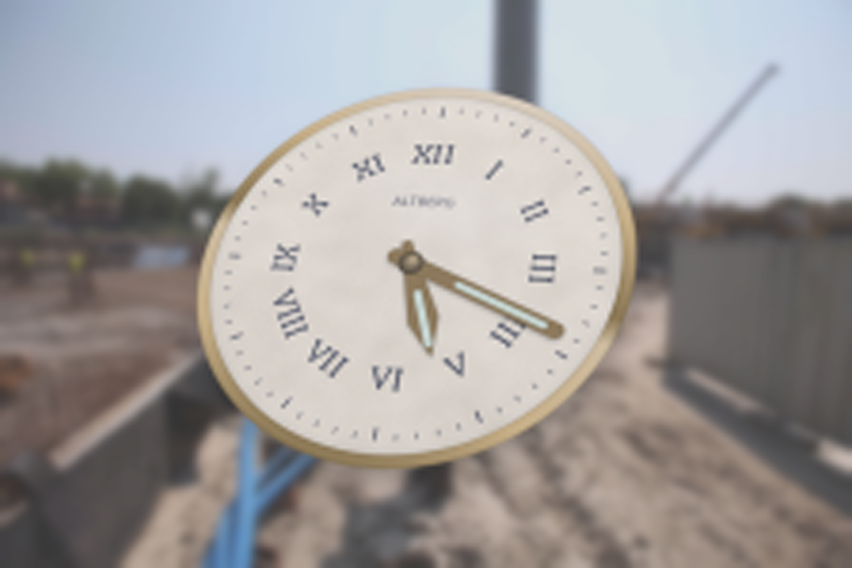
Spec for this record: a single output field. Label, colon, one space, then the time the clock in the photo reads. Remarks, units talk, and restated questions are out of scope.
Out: 5:19
